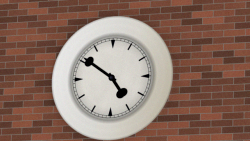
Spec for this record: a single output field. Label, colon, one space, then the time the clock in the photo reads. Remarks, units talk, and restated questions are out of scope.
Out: 4:51
